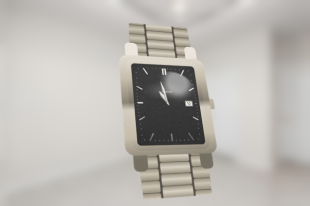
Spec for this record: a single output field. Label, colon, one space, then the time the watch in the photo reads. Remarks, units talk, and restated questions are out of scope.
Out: 10:58
